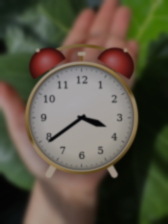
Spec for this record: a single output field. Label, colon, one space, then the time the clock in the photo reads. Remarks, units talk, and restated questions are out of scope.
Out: 3:39
